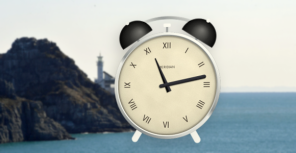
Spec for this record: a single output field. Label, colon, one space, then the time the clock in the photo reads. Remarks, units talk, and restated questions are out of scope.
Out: 11:13
